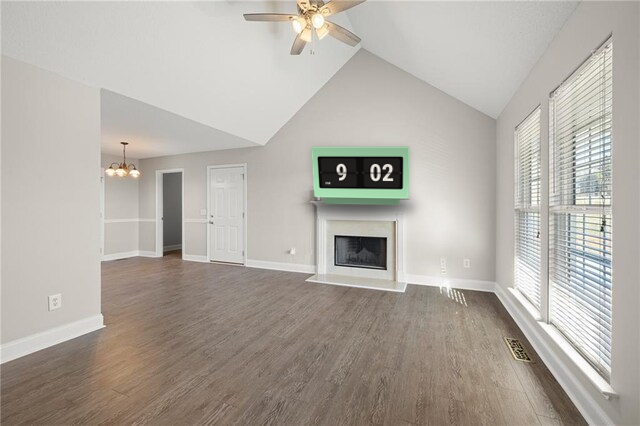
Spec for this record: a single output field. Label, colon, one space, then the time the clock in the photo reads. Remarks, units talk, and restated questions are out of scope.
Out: 9:02
